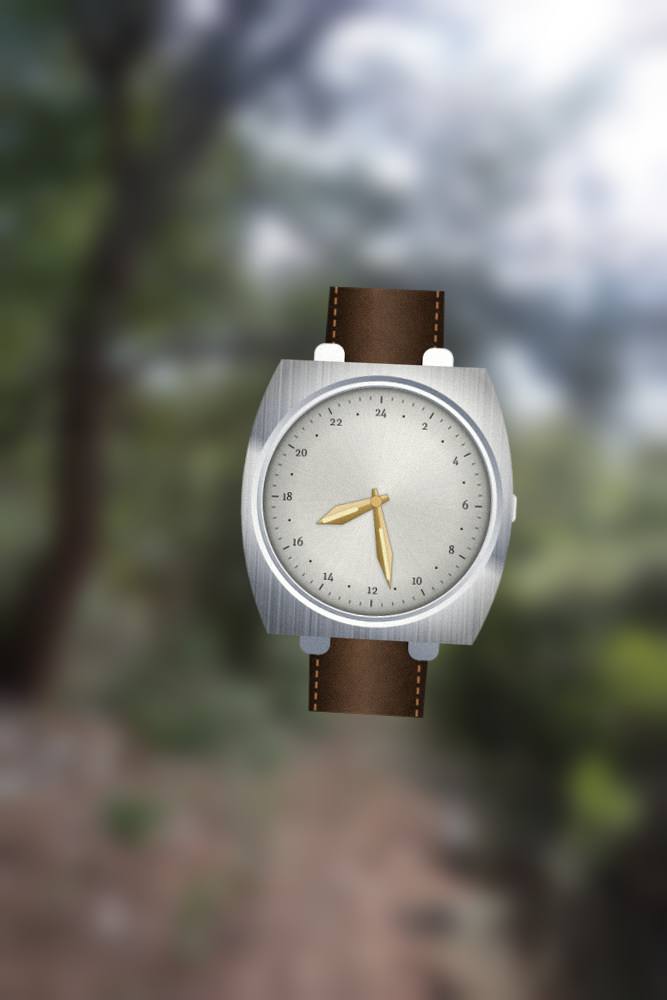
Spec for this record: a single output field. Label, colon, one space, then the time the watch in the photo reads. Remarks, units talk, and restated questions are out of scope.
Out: 16:28
